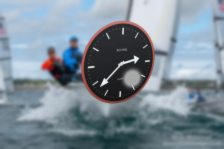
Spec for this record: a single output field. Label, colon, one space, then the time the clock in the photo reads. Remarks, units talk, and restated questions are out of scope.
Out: 2:38
